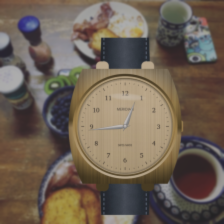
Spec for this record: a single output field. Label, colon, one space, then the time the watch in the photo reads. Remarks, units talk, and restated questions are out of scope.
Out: 12:44
